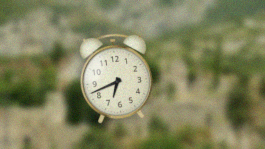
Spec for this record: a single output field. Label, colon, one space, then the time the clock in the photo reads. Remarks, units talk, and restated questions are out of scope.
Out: 6:42
